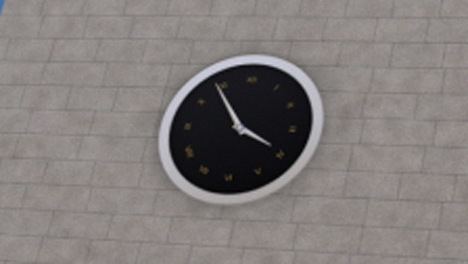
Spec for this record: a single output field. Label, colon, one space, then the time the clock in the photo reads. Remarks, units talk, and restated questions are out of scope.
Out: 3:54
